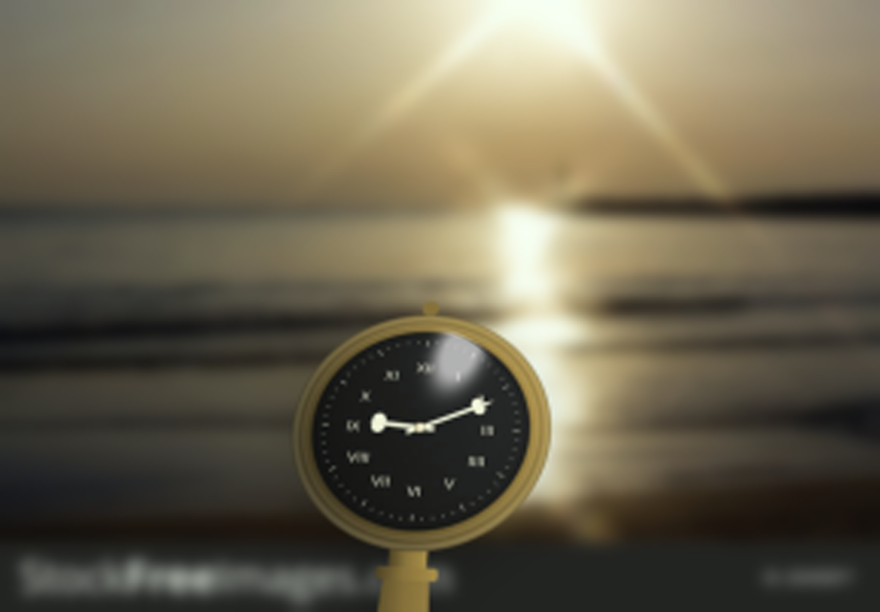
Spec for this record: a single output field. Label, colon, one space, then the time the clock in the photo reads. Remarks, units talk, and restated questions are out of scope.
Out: 9:11
